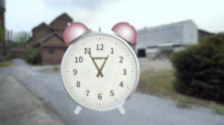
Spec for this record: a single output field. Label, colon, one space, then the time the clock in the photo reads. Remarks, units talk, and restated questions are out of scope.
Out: 12:55
